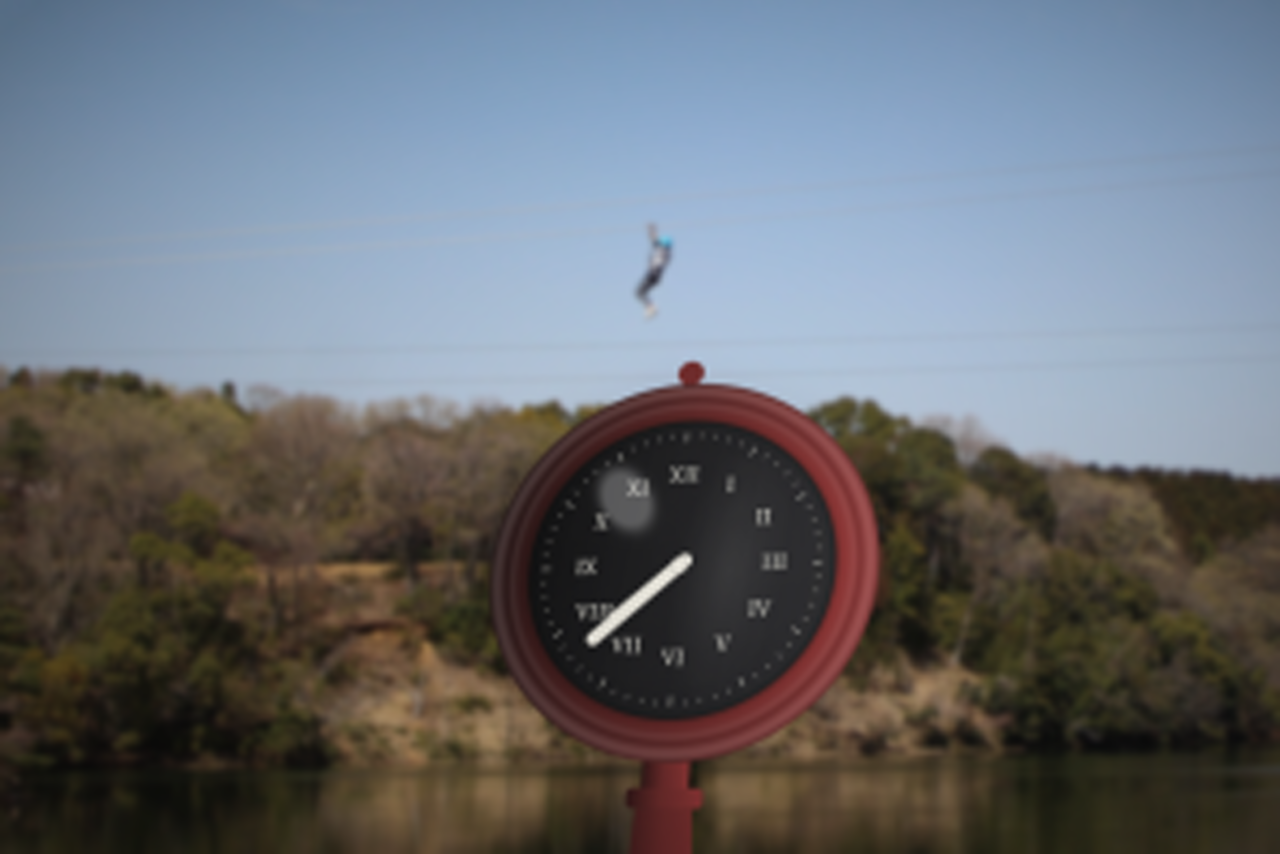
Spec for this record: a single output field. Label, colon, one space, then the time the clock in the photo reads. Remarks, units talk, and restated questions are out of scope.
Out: 7:38
